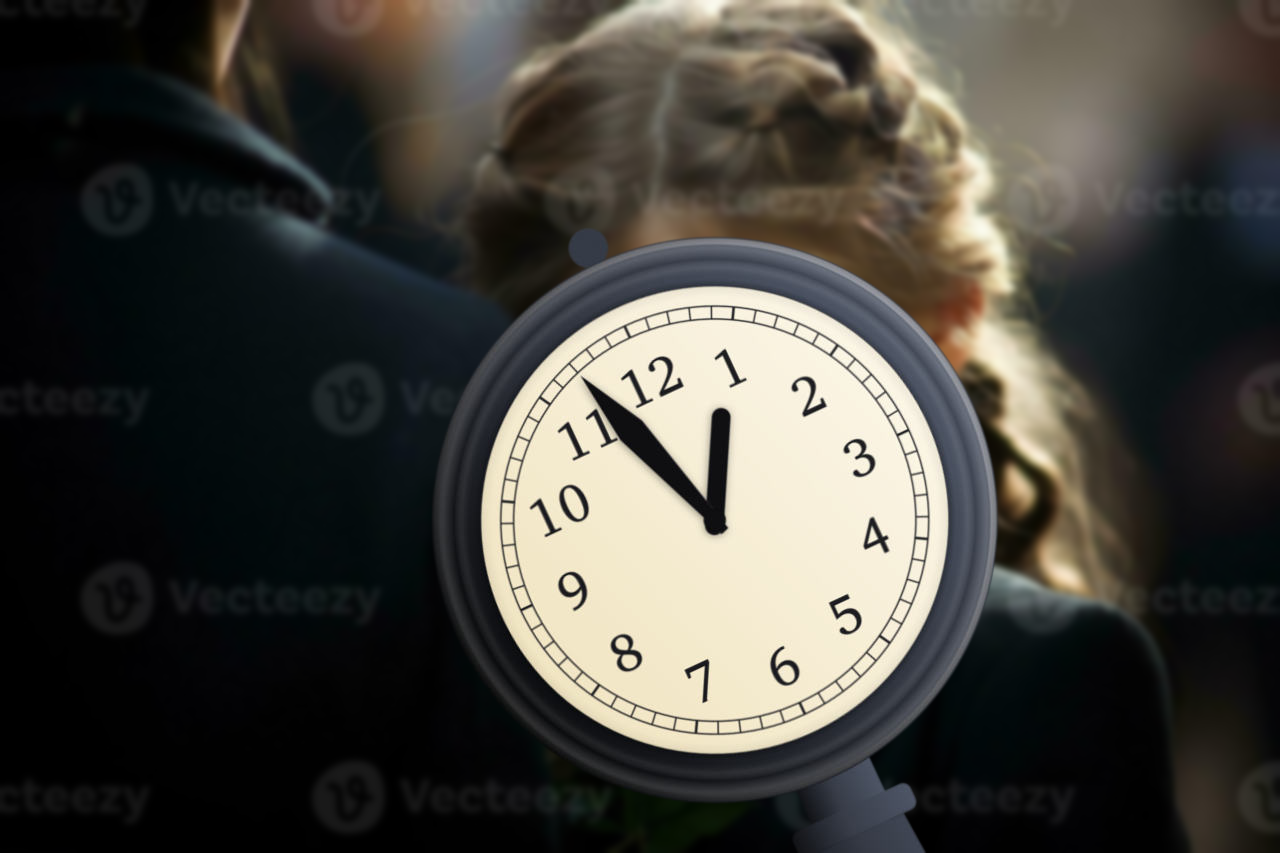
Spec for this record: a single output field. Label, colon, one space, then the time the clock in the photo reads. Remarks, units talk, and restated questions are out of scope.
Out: 12:57
